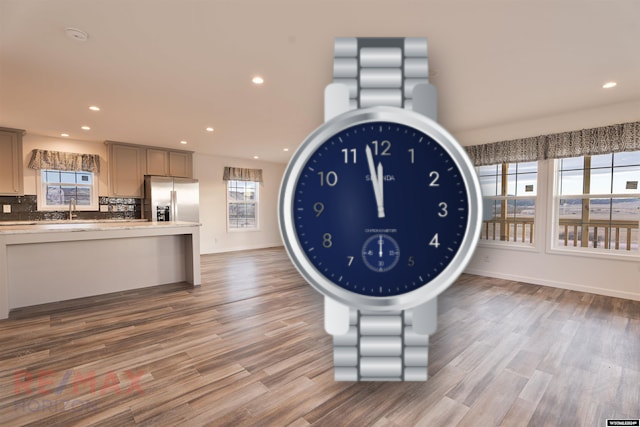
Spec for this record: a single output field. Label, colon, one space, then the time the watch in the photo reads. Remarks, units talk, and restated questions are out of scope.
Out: 11:58
